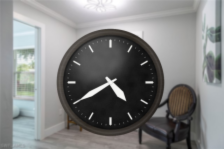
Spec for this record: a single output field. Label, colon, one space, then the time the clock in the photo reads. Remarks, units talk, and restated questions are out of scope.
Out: 4:40
